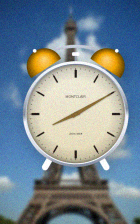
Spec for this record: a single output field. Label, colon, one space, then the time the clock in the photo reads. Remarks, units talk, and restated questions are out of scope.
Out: 8:10
